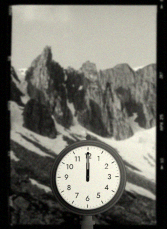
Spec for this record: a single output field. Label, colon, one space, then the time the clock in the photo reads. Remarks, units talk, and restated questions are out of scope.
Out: 12:00
